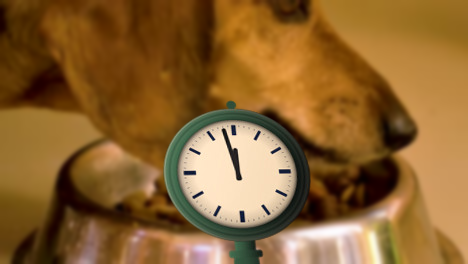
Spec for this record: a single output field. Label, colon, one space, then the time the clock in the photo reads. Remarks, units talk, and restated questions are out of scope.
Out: 11:58
